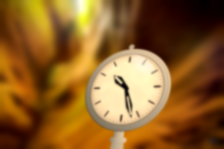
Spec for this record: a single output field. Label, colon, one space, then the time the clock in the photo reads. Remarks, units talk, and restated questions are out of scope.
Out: 10:27
